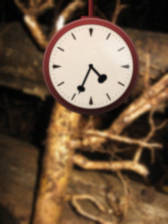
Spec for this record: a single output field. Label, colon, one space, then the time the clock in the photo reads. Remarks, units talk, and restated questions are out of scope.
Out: 4:34
